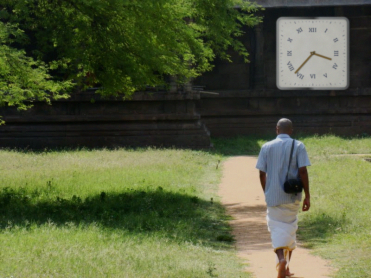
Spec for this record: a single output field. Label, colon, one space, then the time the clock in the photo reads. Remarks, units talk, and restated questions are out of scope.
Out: 3:37
